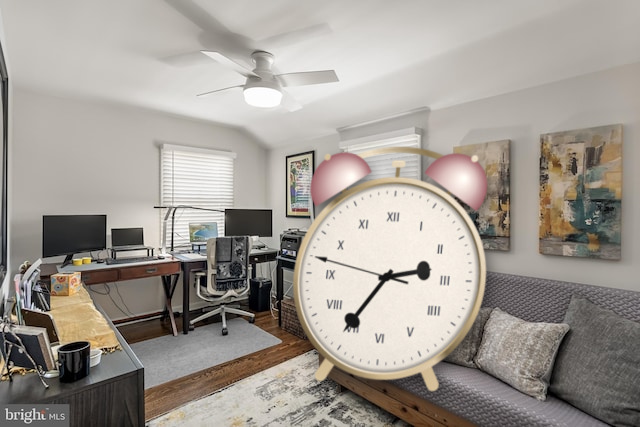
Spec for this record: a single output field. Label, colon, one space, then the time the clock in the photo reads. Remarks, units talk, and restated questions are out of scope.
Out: 2:35:47
